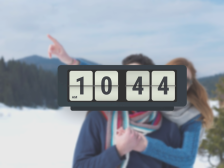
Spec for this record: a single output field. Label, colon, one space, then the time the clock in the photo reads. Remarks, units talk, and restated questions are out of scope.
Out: 10:44
